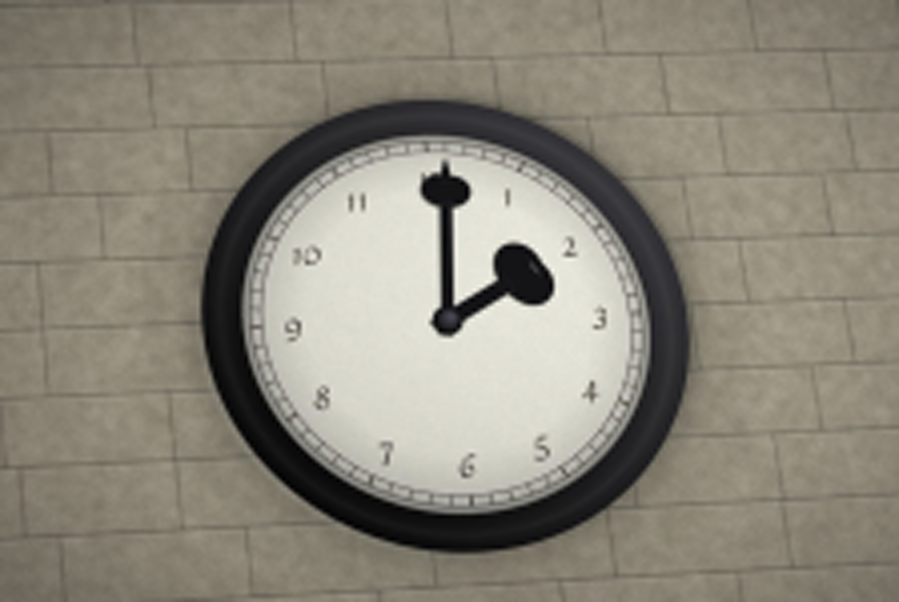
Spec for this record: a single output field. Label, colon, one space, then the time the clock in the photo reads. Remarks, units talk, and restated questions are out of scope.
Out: 2:01
